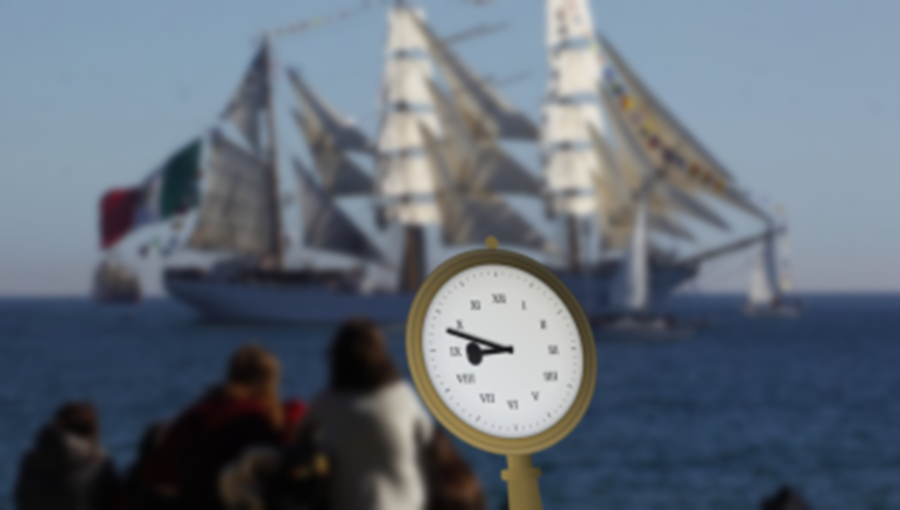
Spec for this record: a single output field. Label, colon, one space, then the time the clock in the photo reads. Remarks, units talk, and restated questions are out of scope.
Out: 8:48
